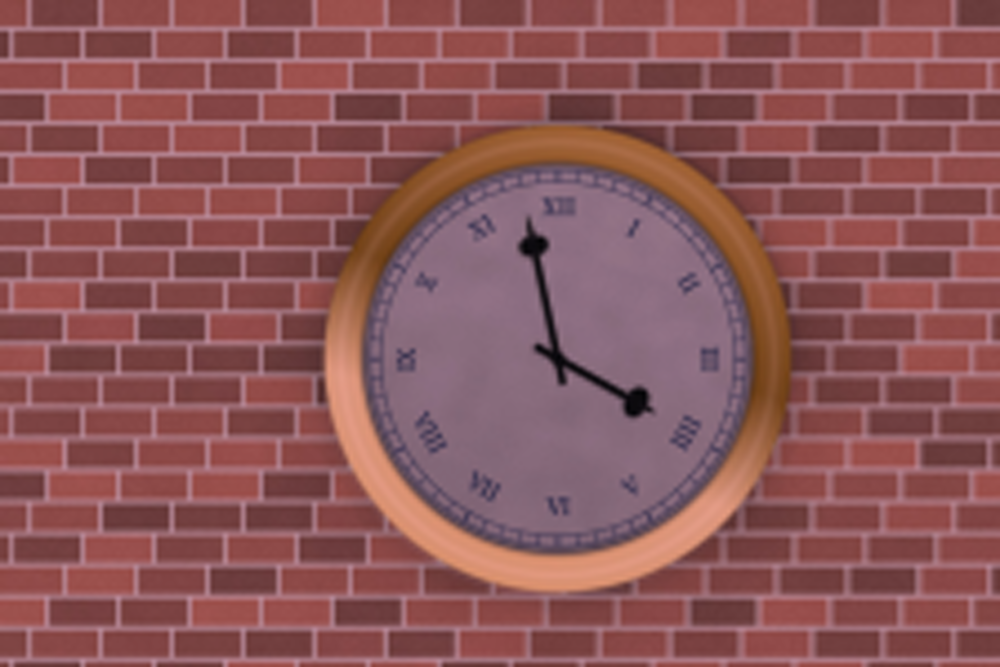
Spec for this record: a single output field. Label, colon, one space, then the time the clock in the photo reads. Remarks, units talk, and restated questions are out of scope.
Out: 3:58
